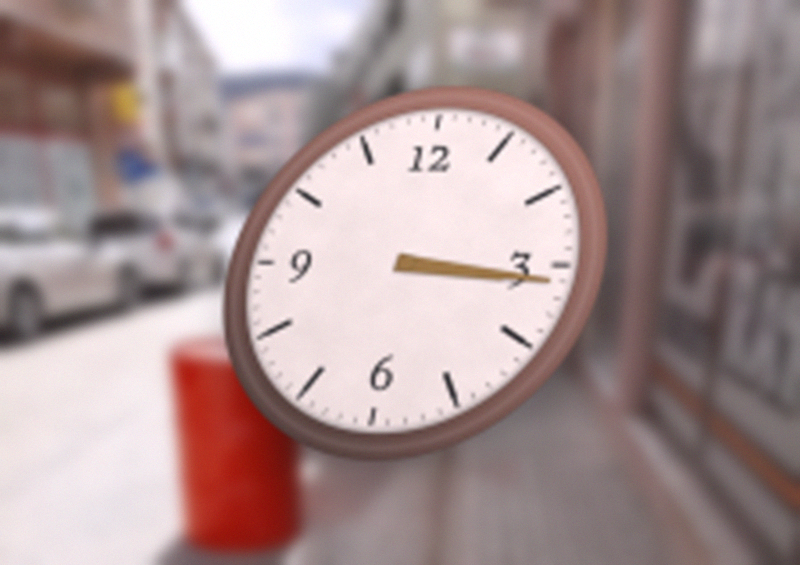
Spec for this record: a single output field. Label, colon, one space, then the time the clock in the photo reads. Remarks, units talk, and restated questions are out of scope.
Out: 3:16
